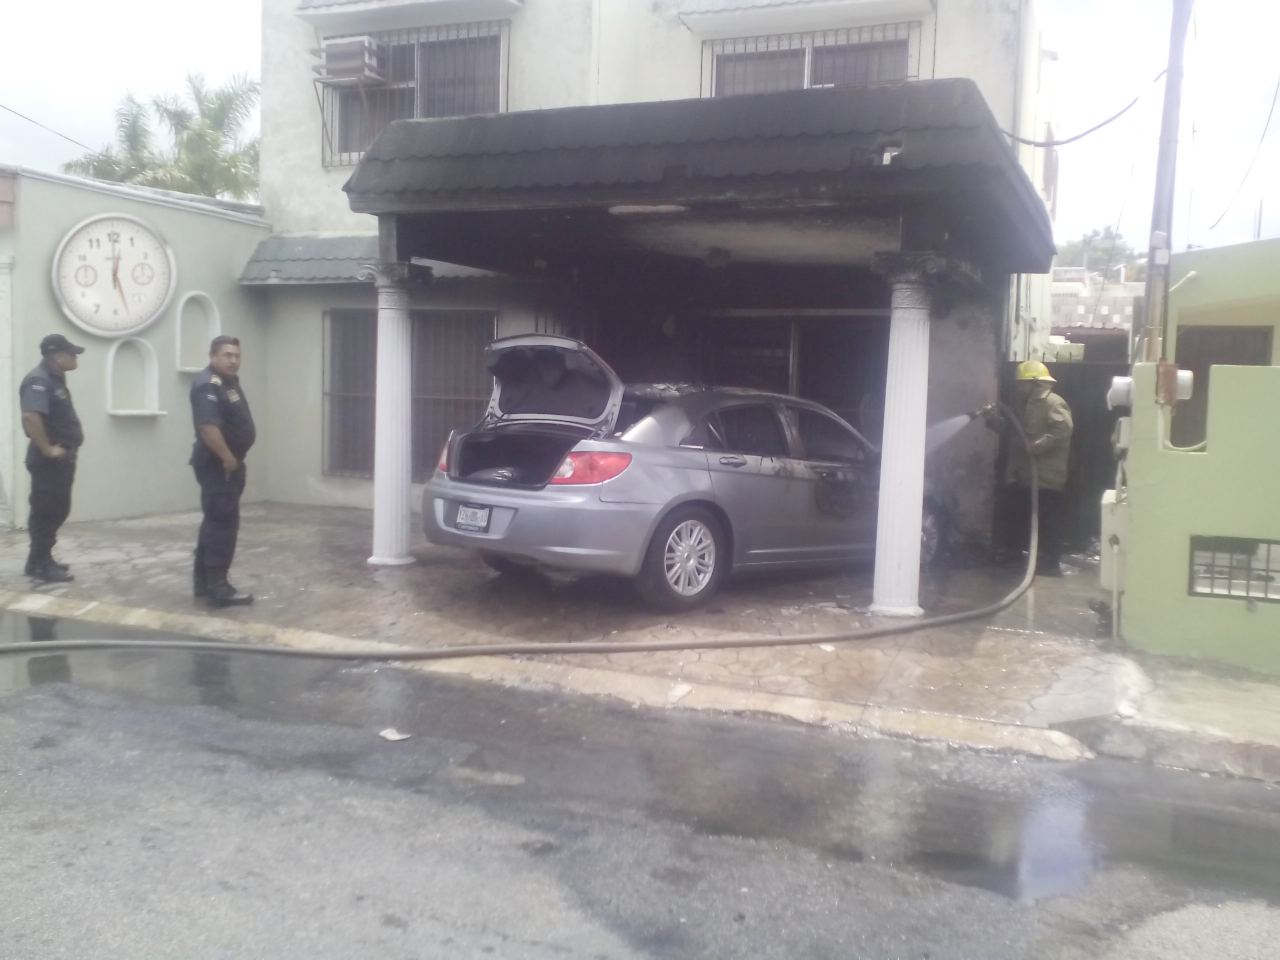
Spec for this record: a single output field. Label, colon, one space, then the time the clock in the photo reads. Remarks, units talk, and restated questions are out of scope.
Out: 12:27
